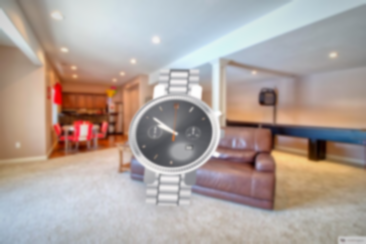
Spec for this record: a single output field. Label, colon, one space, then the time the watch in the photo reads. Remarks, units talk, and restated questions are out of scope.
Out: 9:51
